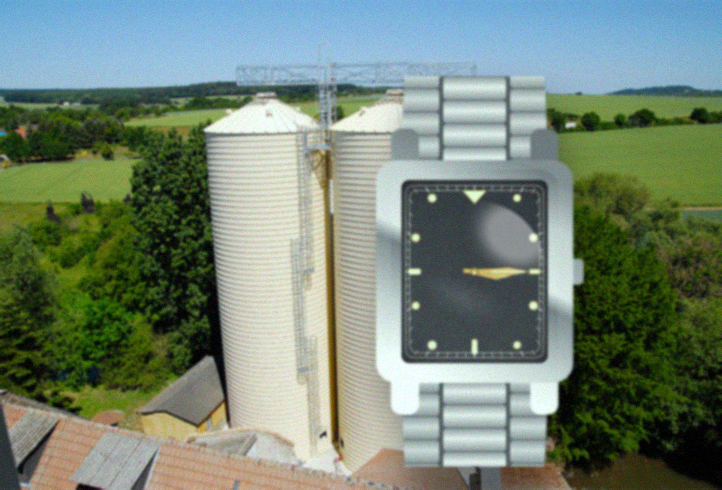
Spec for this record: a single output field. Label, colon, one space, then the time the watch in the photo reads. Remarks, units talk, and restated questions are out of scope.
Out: 3:15
